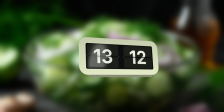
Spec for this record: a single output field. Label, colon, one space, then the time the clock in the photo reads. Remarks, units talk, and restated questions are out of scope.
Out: 13:12
